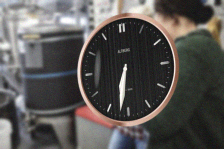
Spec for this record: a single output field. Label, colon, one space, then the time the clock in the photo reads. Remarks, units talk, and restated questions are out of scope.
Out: 6:32
